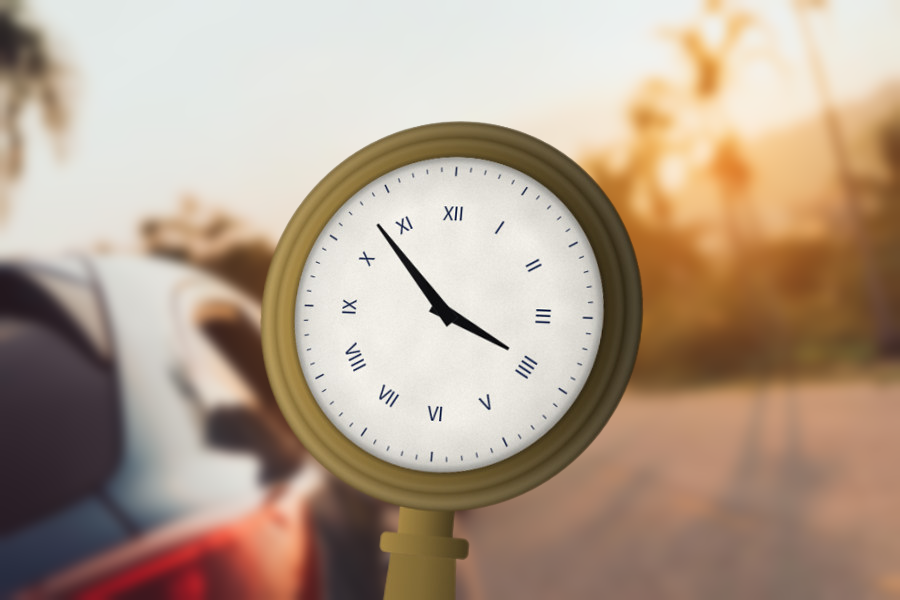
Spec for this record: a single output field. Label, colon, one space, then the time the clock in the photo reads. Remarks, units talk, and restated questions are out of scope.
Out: 3:53
